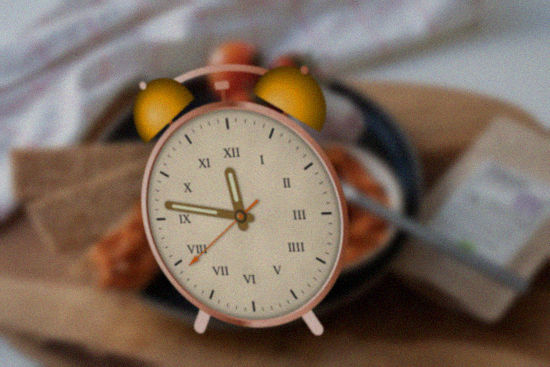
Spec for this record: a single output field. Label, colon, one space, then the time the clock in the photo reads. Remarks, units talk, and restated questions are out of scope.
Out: 11:46:39
